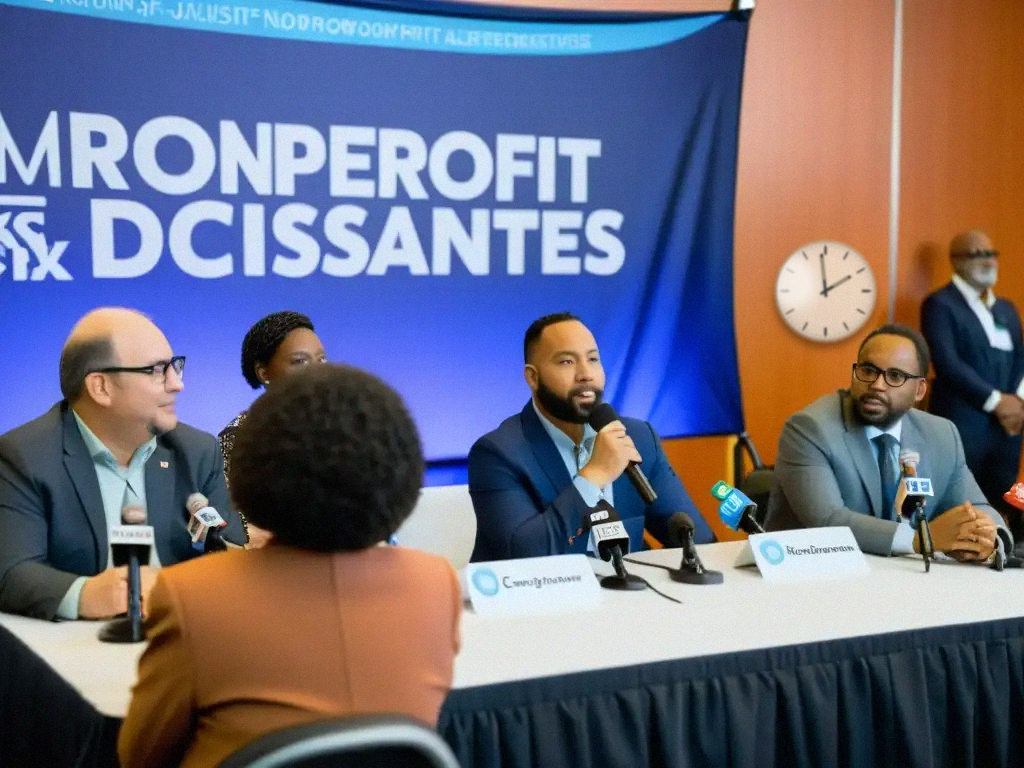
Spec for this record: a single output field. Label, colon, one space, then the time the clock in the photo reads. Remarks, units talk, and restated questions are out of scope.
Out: 1:59
